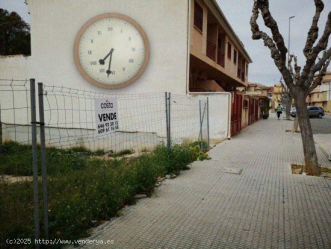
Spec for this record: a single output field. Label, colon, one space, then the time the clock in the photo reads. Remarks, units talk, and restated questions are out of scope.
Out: 7:32
